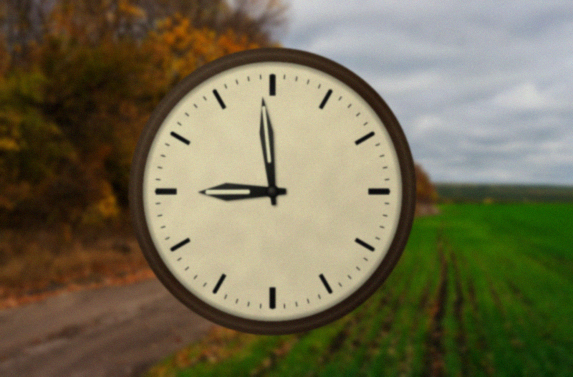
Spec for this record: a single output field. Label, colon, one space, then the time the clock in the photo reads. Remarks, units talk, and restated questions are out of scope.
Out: 8:59
